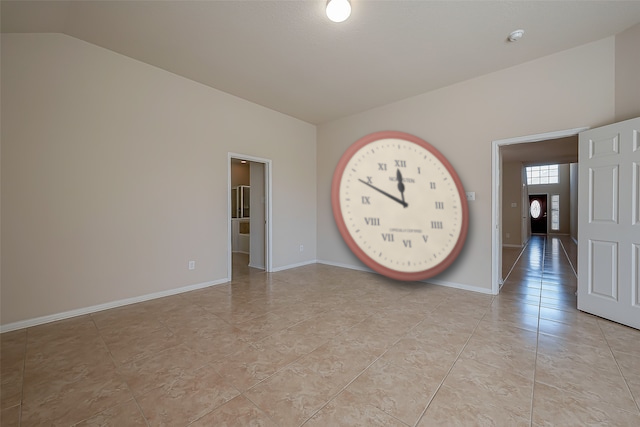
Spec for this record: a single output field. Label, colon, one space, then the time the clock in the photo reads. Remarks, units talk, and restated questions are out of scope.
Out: 11:49
